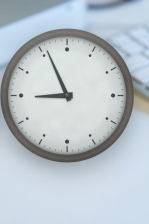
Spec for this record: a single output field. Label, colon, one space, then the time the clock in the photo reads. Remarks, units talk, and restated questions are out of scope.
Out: 8:56
